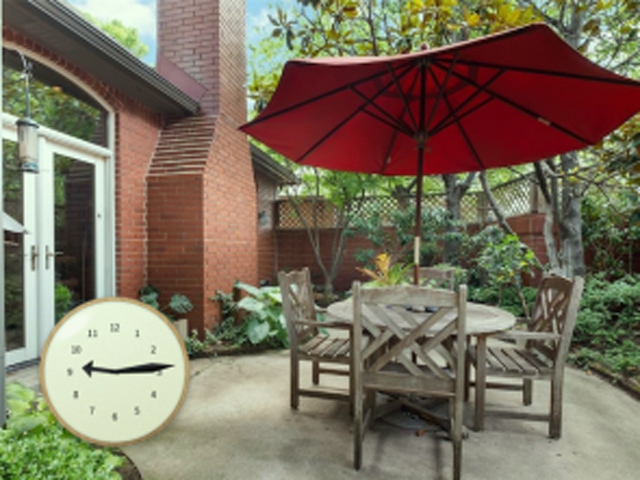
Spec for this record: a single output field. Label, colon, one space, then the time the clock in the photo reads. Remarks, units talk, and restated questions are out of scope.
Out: 9:14
